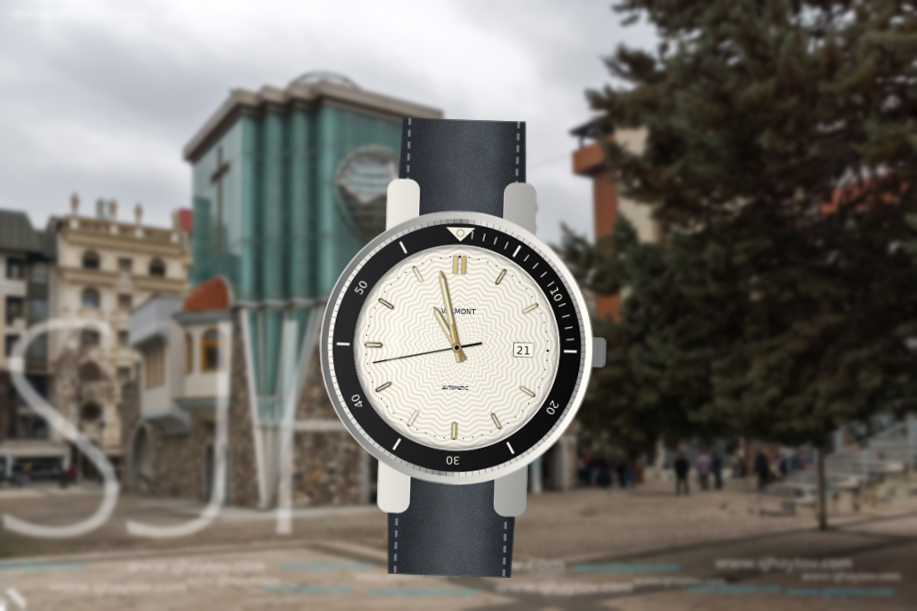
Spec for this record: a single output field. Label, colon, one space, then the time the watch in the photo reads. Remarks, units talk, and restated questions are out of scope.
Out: 10:57:43
